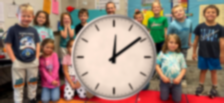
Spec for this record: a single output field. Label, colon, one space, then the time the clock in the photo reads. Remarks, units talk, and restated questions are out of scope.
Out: 12:09
